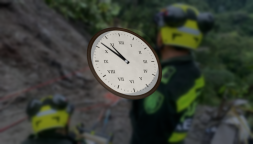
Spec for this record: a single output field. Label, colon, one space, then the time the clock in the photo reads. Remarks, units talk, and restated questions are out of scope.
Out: 10:52
